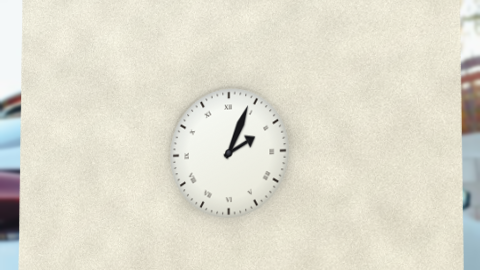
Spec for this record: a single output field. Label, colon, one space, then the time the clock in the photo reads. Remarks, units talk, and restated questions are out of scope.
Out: 2:04
